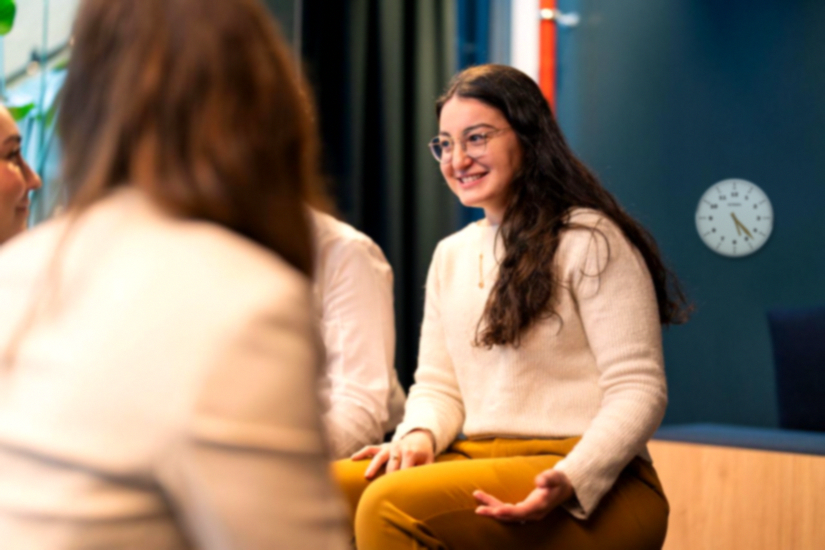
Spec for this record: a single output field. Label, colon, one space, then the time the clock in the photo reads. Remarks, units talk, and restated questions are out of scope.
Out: 5:23
